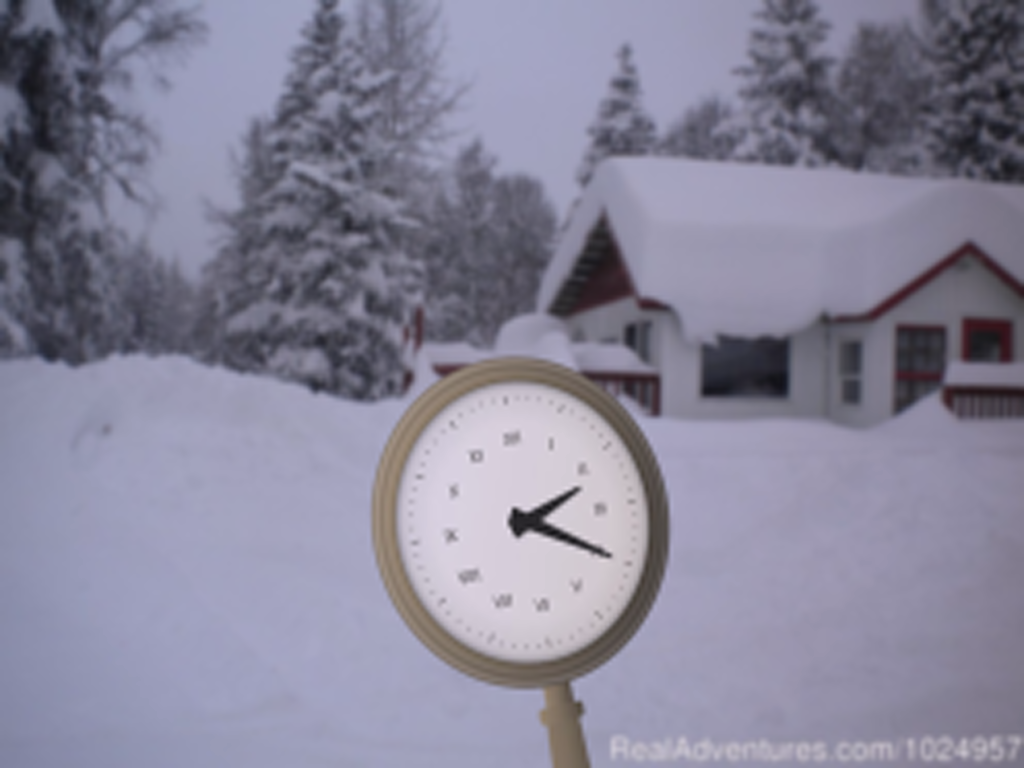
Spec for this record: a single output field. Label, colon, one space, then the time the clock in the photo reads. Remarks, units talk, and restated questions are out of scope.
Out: 2:20
